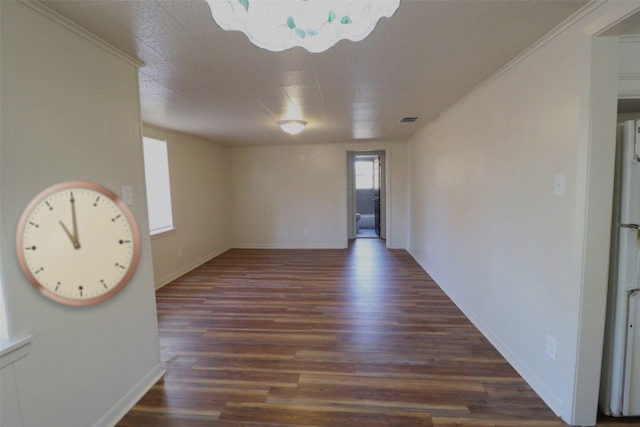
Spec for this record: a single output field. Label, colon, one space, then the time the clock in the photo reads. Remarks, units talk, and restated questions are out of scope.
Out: 11:00
